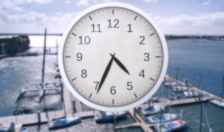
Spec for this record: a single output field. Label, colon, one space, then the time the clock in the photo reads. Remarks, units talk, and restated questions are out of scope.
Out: 4:34
